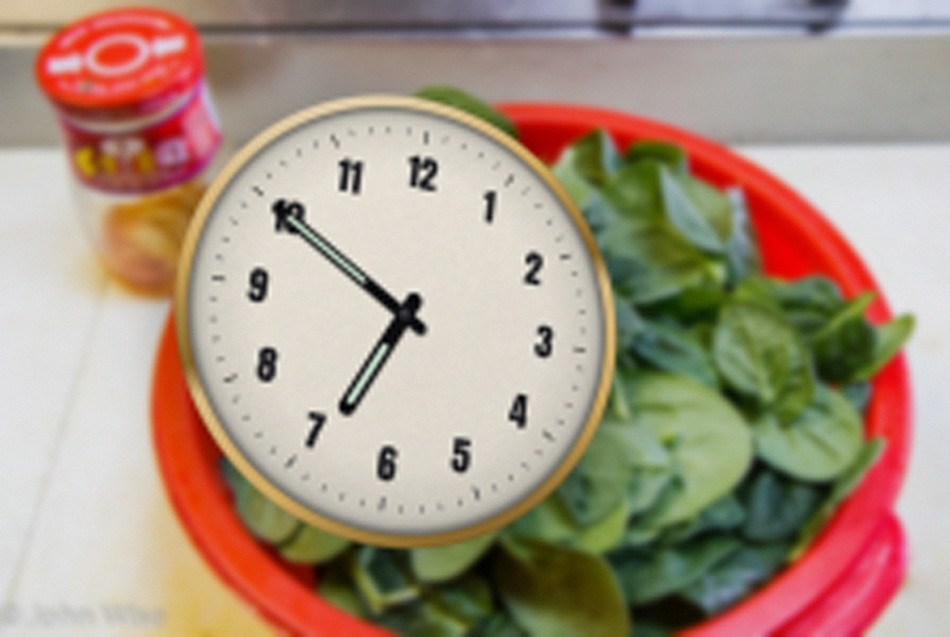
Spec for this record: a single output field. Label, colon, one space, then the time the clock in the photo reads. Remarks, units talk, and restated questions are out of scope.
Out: 6:50
